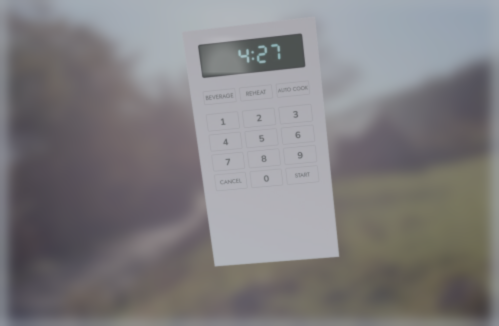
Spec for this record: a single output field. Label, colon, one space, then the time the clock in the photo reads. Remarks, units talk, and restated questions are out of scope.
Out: 4:27
